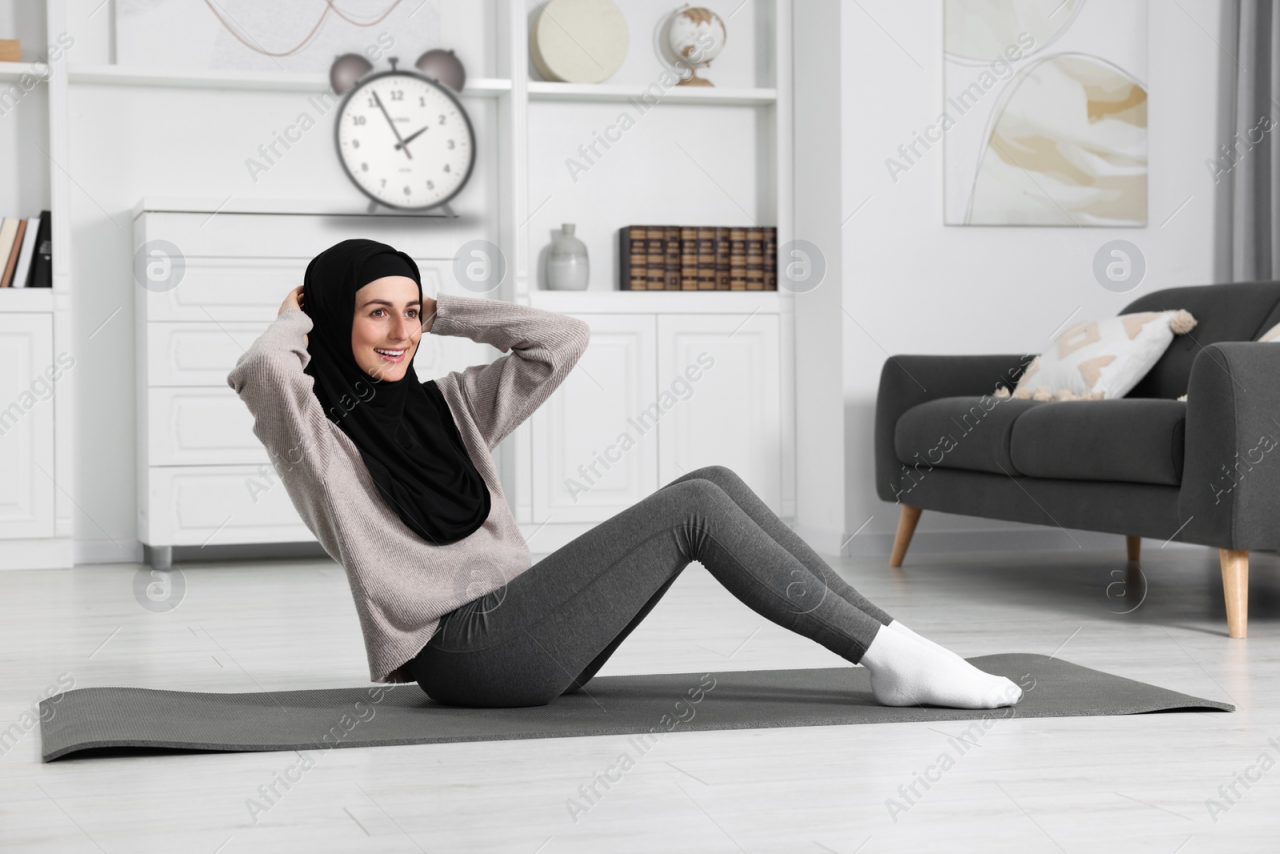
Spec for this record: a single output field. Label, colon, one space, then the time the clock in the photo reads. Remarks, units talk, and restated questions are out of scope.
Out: 1:55:56
